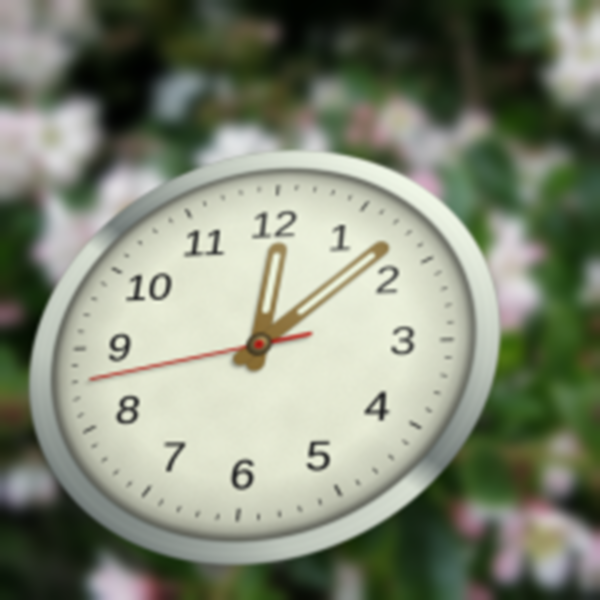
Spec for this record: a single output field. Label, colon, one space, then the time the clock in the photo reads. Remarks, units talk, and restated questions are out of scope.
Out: 12:07:43
